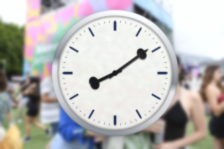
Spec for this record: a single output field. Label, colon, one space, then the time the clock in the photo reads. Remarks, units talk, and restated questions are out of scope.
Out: 8:09
